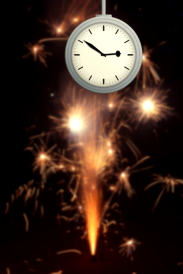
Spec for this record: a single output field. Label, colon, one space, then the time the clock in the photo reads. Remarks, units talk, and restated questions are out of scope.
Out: 2:51
